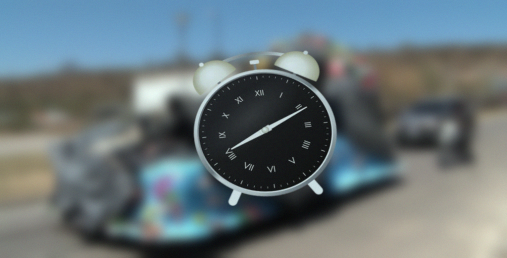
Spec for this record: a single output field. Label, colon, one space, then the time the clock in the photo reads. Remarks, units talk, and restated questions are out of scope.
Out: 8:11
